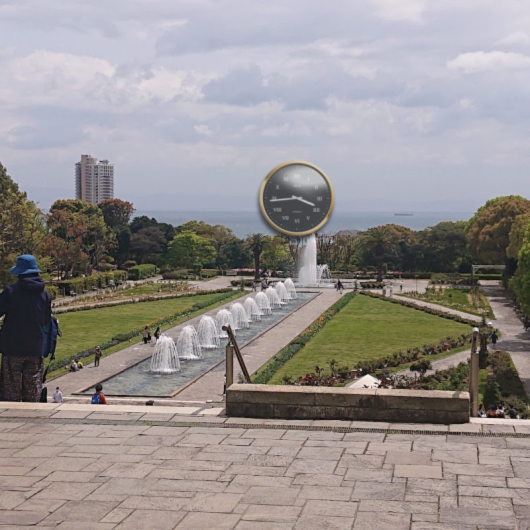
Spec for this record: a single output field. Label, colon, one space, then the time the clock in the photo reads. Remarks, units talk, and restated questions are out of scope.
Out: 3:44
